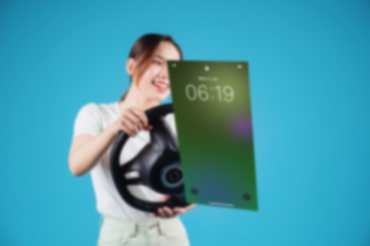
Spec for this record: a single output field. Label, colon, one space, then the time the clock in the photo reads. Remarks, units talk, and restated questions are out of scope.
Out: 6:19
